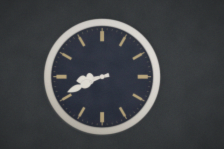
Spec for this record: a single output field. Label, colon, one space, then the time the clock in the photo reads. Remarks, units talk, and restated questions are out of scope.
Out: 8:41
